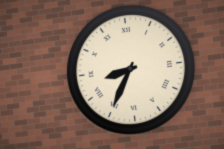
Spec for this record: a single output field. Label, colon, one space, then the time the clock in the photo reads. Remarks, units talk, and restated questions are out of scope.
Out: 8:35
